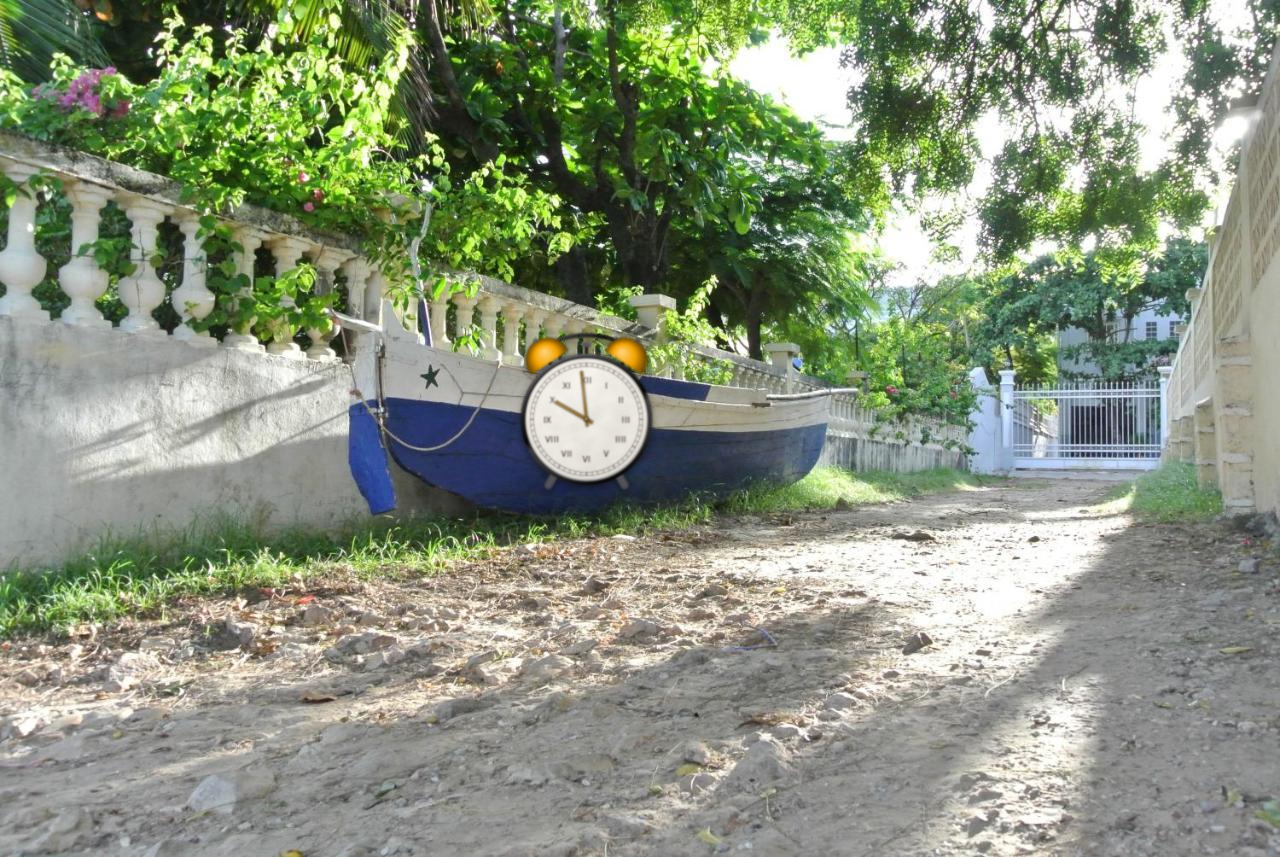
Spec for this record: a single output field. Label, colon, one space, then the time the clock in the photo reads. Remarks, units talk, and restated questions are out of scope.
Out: 9:59
